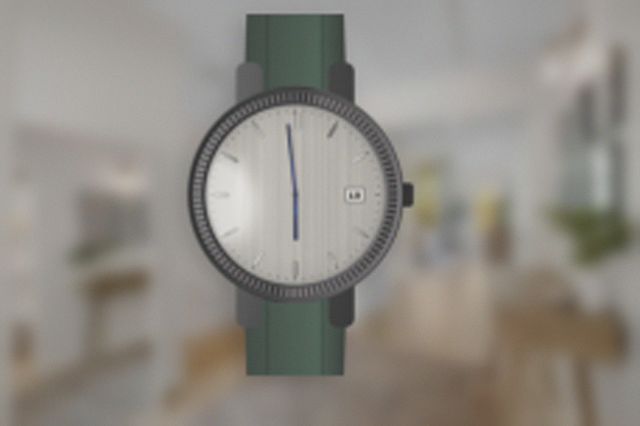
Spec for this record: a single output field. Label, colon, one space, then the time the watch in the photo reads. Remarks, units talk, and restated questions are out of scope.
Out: 5:59
